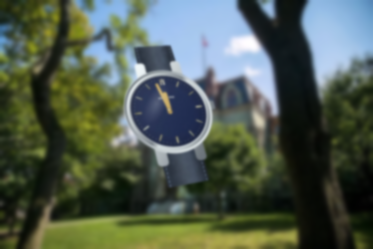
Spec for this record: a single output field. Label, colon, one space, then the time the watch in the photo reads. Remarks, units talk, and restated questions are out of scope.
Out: 11:58
